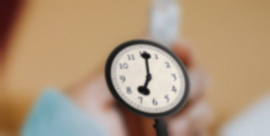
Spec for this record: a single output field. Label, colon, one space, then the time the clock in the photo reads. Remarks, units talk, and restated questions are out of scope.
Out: 7:01
